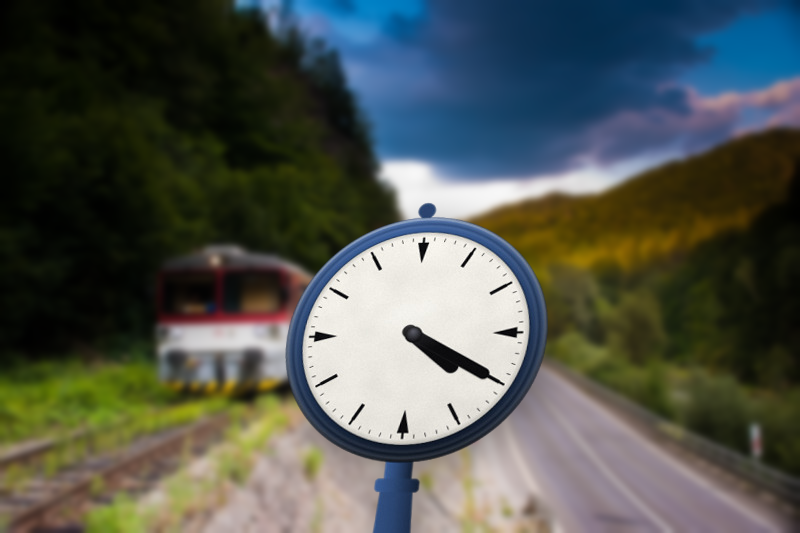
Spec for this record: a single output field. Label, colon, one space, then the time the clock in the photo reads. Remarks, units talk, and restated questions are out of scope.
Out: 4:20
